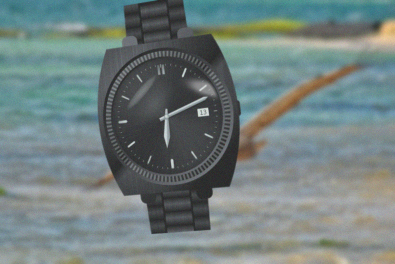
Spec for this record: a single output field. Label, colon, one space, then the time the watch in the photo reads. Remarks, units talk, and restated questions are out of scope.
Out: 6:12
